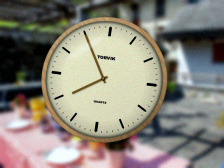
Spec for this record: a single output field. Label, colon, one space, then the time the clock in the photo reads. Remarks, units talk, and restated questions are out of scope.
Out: 7:55
